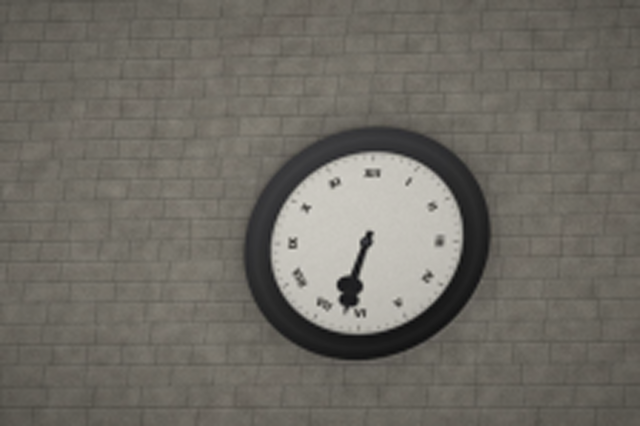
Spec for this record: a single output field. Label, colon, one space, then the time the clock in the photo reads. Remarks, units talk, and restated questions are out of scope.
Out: 6:32
